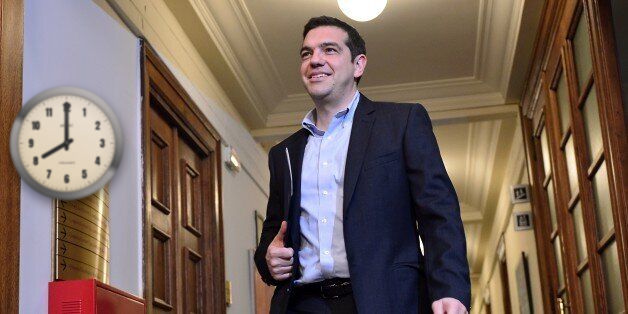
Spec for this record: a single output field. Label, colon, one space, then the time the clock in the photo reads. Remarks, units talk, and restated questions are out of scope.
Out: 8:00
